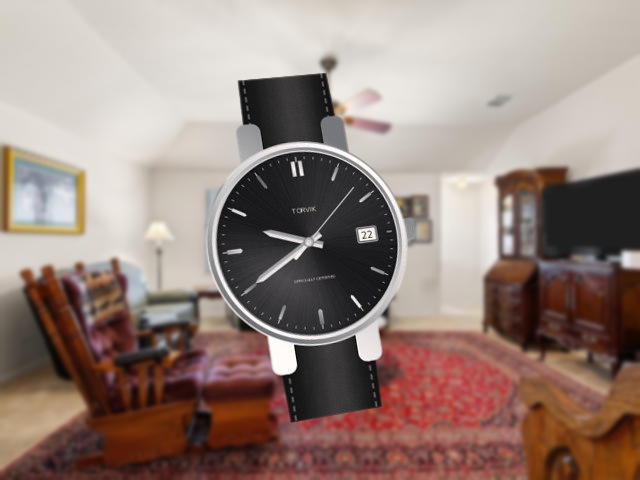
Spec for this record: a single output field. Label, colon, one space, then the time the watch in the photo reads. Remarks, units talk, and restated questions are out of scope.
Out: 9:40:08
